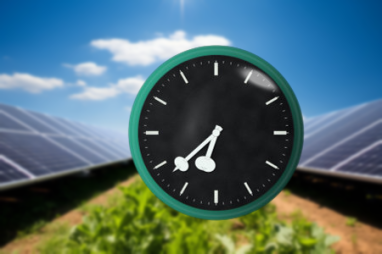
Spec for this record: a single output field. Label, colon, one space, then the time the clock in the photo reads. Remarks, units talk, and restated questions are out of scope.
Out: 6:38
